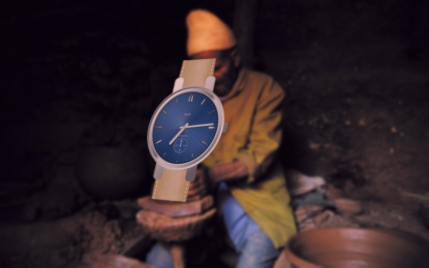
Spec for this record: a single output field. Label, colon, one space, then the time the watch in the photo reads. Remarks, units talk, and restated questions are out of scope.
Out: 7:14
